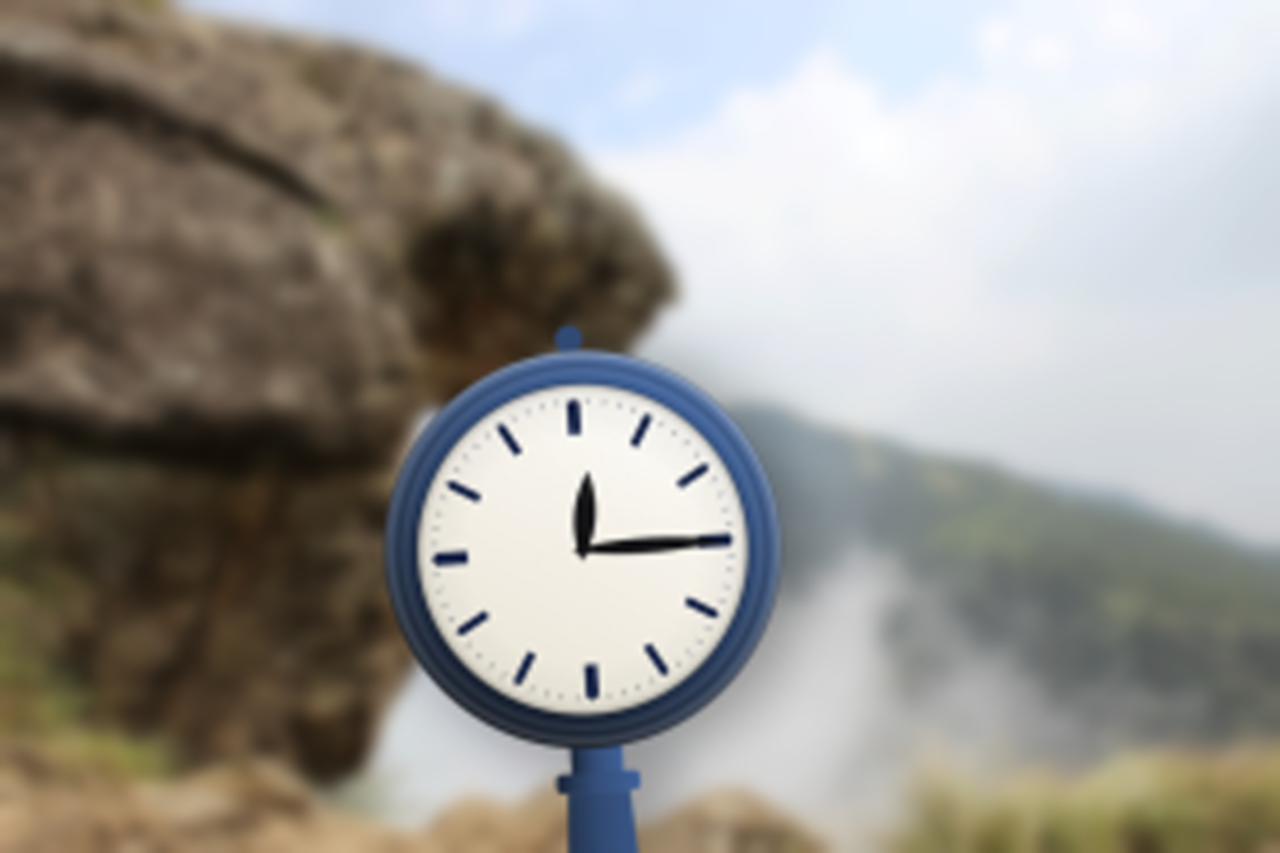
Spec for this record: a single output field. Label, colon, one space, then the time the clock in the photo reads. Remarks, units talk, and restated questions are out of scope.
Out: 12:15
